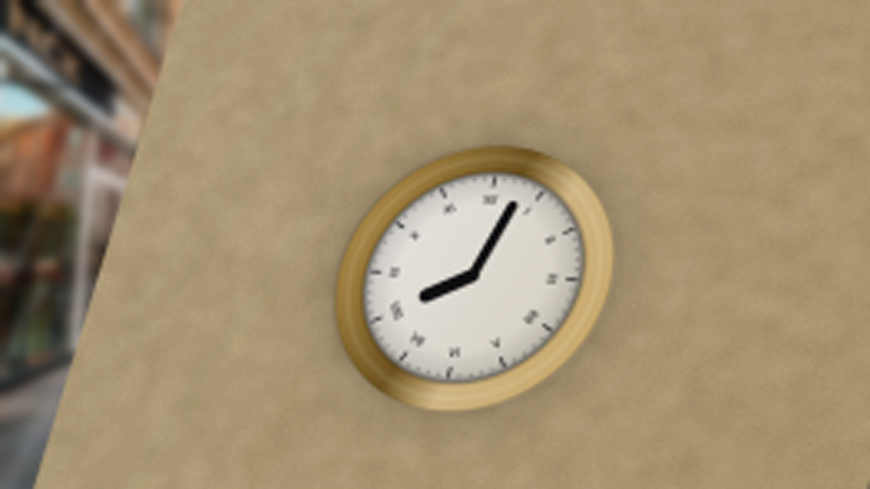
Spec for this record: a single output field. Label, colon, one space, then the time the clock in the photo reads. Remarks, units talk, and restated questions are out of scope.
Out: 8:03
